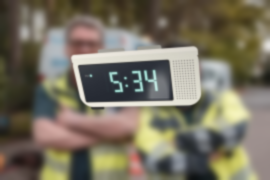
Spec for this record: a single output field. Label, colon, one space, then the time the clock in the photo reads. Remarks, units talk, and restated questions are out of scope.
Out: 5:34
